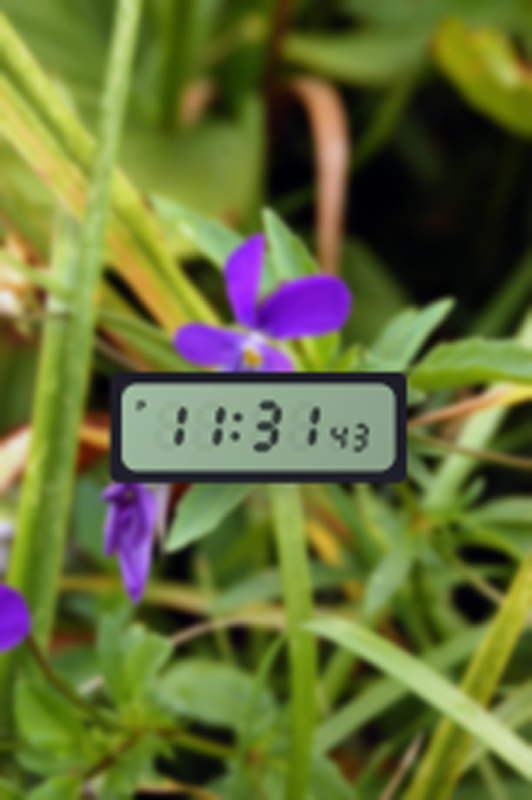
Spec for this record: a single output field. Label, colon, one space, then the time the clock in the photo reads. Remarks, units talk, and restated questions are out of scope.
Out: 11:31:43
